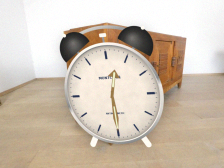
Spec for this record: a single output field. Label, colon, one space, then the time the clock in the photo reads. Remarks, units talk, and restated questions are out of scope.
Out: 12:30
